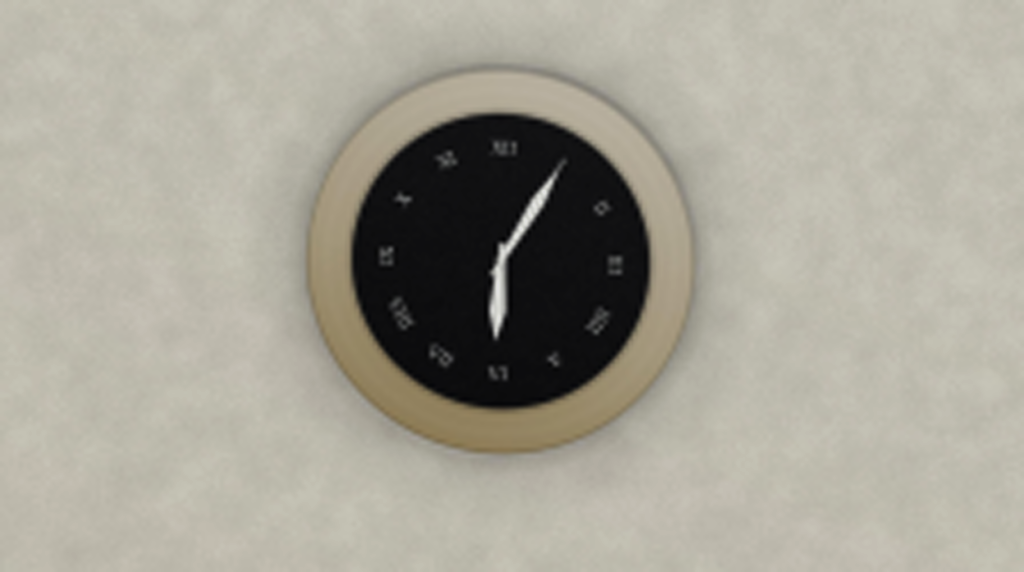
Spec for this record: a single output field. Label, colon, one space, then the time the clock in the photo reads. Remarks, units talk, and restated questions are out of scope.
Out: 6:05
